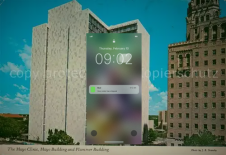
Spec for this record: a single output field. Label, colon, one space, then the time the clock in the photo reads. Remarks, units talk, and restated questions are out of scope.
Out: 9:02
